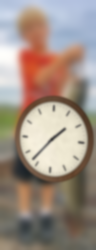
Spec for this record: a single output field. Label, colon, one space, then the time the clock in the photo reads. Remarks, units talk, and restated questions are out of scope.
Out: 1:37
